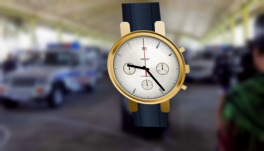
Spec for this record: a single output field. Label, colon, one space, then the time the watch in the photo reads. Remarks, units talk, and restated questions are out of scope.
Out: 9:24
